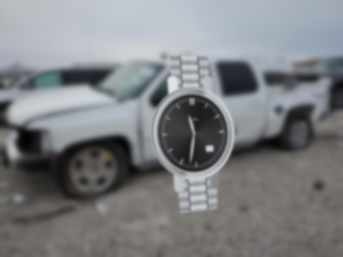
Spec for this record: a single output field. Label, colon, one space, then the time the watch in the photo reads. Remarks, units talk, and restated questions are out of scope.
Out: 11:32
